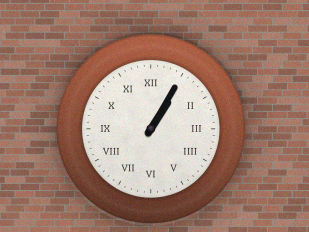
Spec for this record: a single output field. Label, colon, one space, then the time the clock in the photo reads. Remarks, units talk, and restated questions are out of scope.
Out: 1:05
